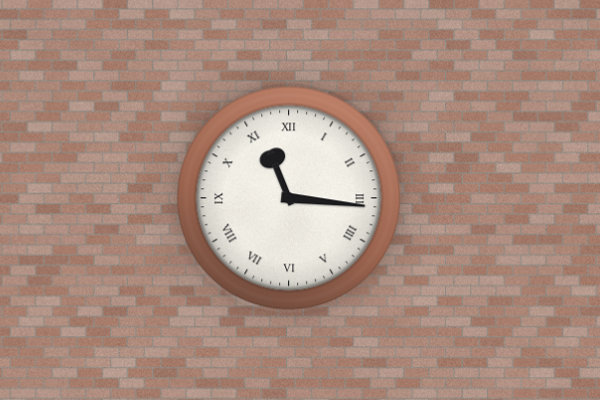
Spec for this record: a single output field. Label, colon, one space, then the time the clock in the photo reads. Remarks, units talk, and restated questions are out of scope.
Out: 11:16
